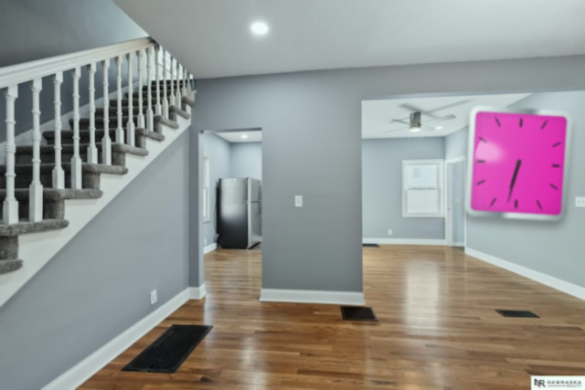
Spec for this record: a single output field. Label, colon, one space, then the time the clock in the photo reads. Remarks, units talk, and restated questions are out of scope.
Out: 6:32
